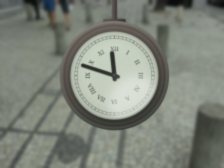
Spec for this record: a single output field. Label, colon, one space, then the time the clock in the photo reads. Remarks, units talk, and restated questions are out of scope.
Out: 11:48
